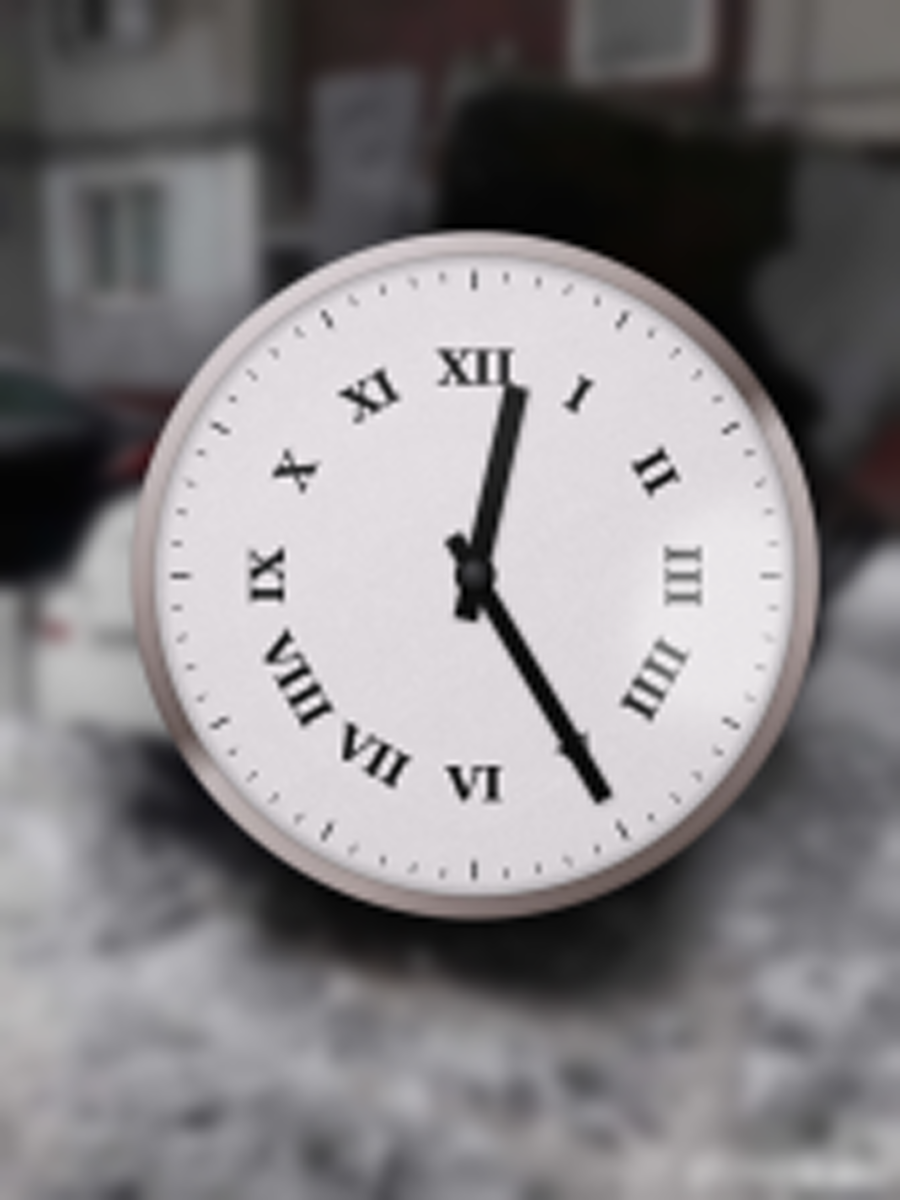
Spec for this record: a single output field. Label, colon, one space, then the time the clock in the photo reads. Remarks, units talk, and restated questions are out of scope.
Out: 12:25
